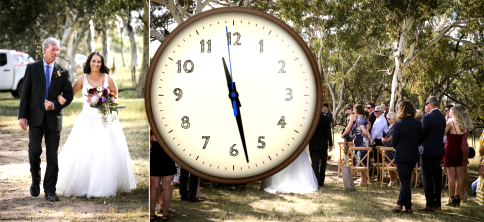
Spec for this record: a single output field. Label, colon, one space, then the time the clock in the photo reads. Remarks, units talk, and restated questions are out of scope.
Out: 11:27:59
